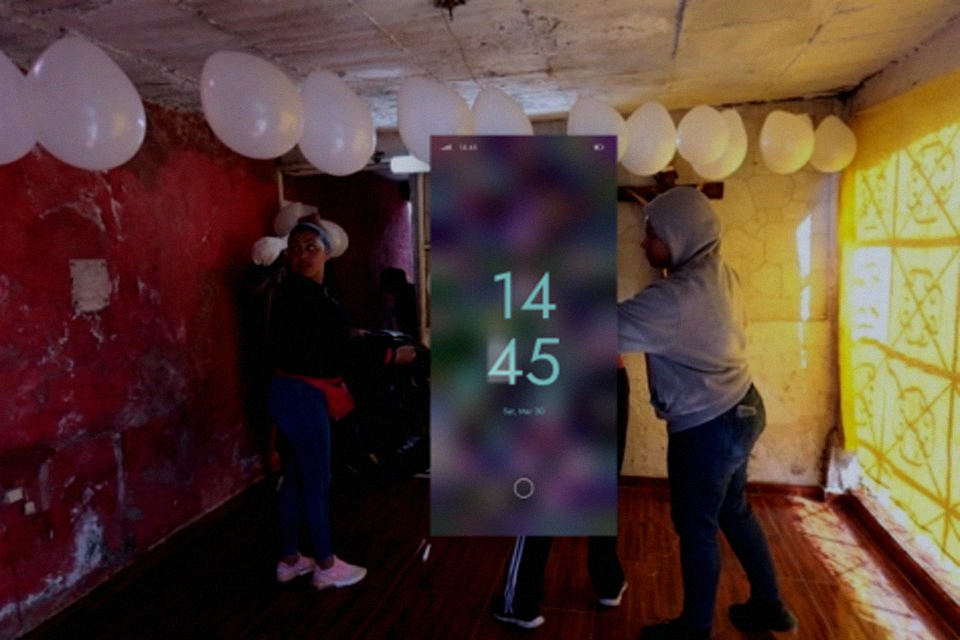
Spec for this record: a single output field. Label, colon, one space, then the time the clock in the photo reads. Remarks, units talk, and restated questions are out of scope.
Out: 14:45
